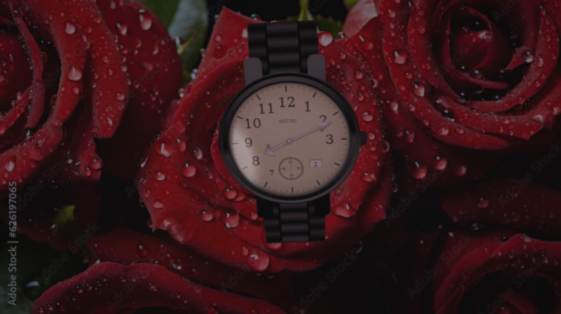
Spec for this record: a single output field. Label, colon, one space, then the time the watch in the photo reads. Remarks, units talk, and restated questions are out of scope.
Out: 8:11
